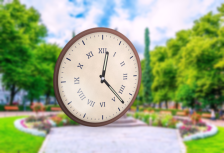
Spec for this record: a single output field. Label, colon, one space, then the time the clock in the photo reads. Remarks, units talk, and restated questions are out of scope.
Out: 12:23
